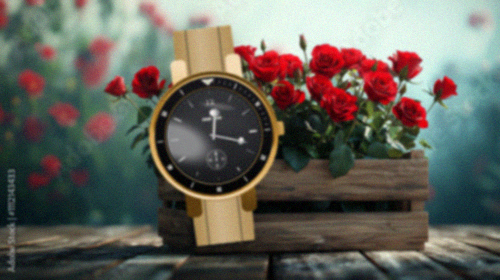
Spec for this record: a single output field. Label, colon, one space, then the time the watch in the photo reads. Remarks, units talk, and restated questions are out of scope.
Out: 12:18
